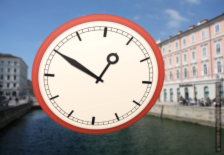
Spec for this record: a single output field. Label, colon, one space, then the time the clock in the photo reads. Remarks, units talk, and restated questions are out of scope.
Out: 12:50
